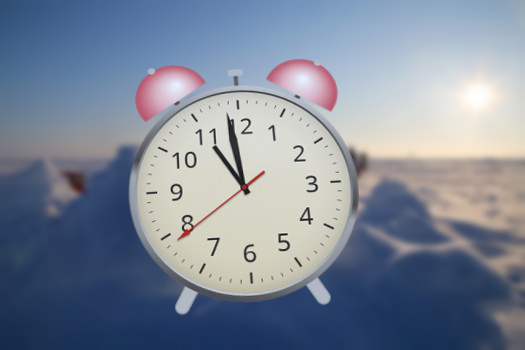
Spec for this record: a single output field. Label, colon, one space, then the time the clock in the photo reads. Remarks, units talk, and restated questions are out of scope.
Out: 10:58:39
